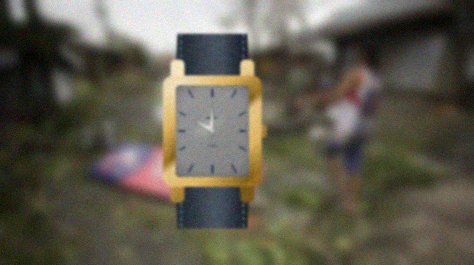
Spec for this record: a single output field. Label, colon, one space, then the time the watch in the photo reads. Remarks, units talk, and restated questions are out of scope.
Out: 10:00
